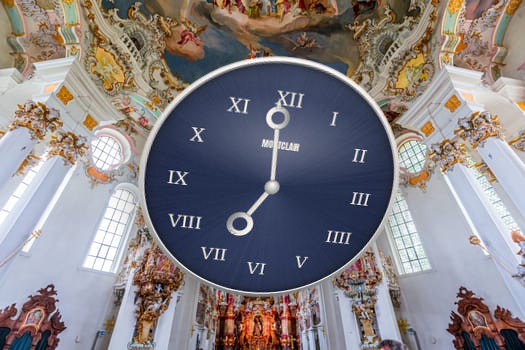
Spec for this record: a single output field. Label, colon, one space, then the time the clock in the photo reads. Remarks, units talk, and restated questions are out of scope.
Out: 6:59
